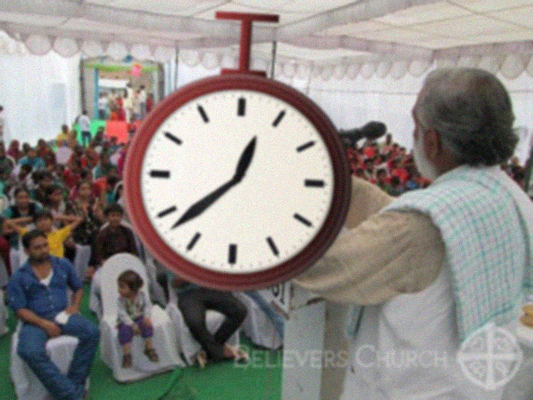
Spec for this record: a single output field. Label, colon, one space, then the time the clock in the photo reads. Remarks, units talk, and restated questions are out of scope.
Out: 12:38
